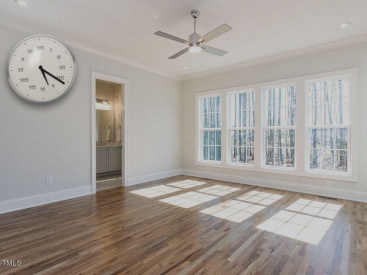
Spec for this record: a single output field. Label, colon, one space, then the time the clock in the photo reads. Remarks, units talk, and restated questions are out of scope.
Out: 5:21
